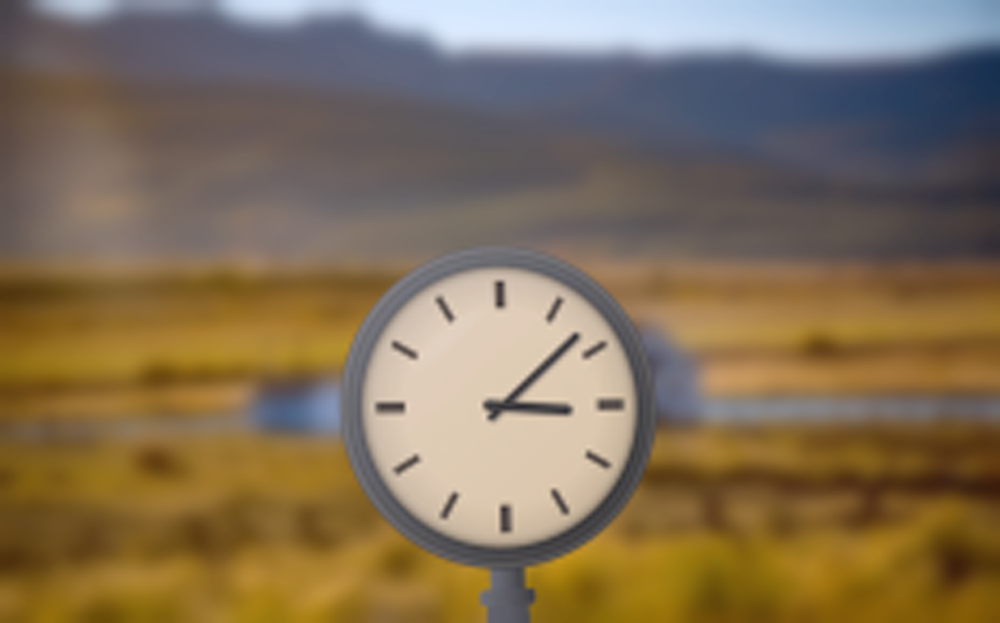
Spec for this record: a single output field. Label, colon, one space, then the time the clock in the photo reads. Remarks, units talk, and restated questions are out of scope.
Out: 3:08
